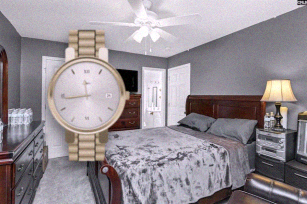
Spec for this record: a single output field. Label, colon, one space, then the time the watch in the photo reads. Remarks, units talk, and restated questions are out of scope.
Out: 11:44
